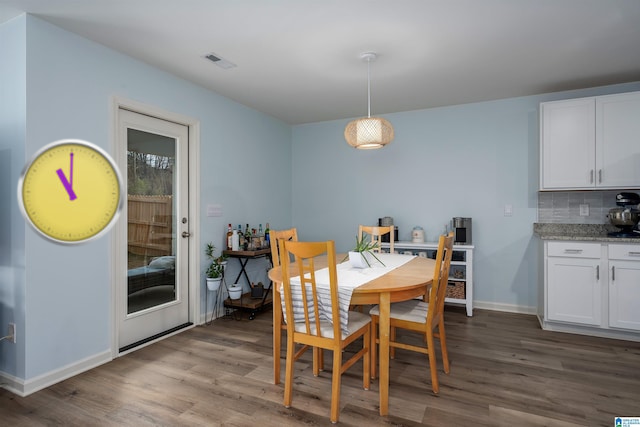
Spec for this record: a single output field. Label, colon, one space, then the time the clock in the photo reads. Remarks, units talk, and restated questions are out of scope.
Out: 11:00
